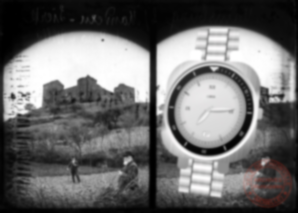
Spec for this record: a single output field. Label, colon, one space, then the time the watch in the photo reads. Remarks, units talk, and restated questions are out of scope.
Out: 7:14
